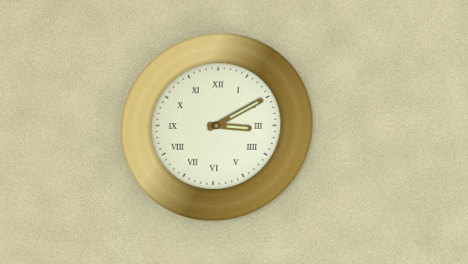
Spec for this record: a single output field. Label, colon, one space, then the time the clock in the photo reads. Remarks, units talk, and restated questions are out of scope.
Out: 3:10
